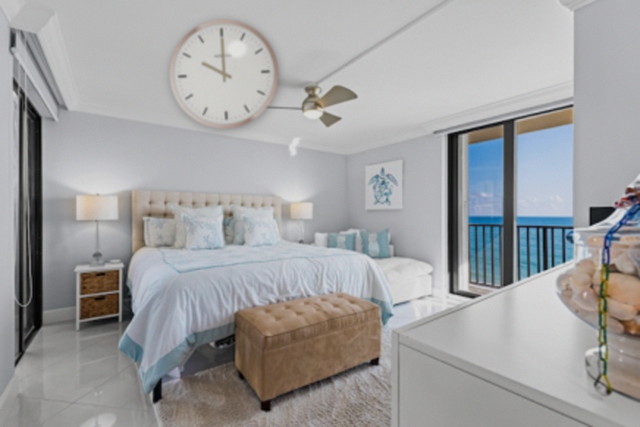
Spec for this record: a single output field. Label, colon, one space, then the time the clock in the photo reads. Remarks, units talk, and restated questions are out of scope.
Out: 10:00
